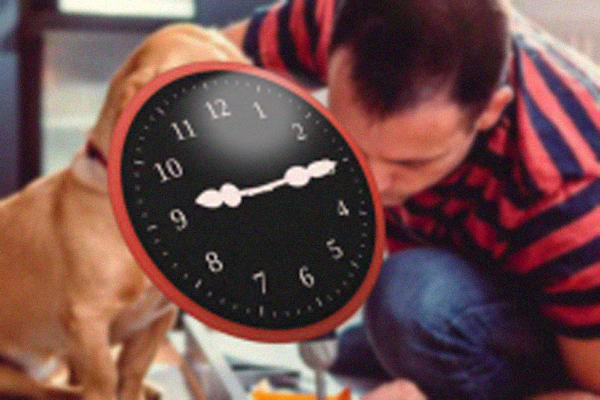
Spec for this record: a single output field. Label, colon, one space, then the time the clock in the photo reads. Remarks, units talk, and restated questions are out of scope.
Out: 9:15
